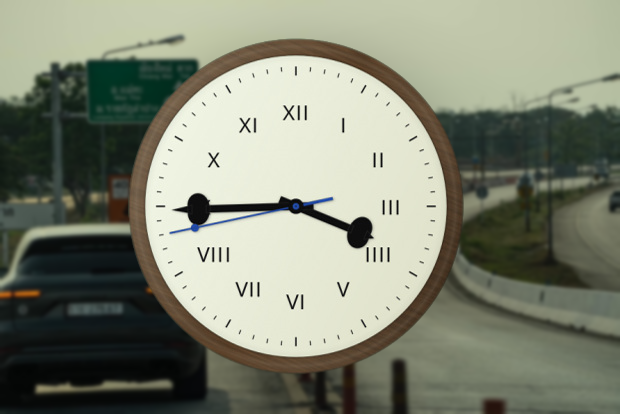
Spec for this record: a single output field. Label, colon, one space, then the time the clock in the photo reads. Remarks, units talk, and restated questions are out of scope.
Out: 3:44:43
